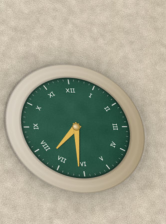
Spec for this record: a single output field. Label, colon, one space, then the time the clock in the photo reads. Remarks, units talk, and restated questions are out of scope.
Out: 7:31
